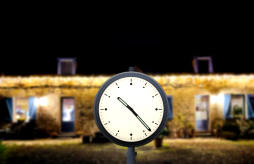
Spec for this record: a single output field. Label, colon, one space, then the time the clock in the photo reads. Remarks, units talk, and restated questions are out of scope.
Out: 10:23
